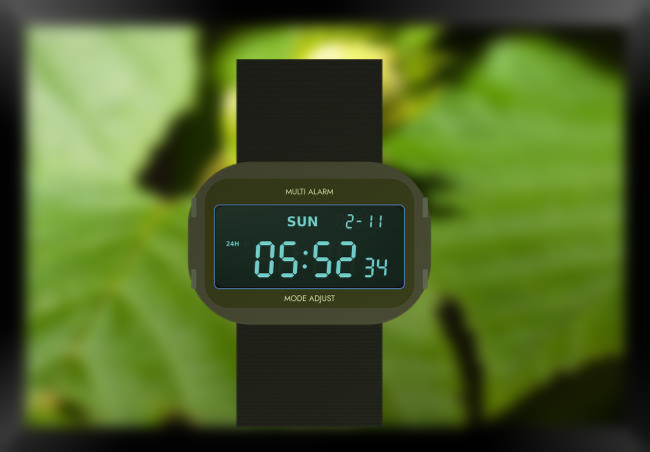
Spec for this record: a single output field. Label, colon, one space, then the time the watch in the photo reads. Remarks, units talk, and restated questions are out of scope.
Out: 5:52:34
